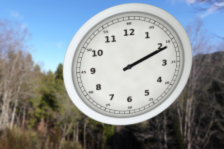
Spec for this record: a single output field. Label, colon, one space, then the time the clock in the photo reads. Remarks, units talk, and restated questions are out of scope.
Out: 2:11
